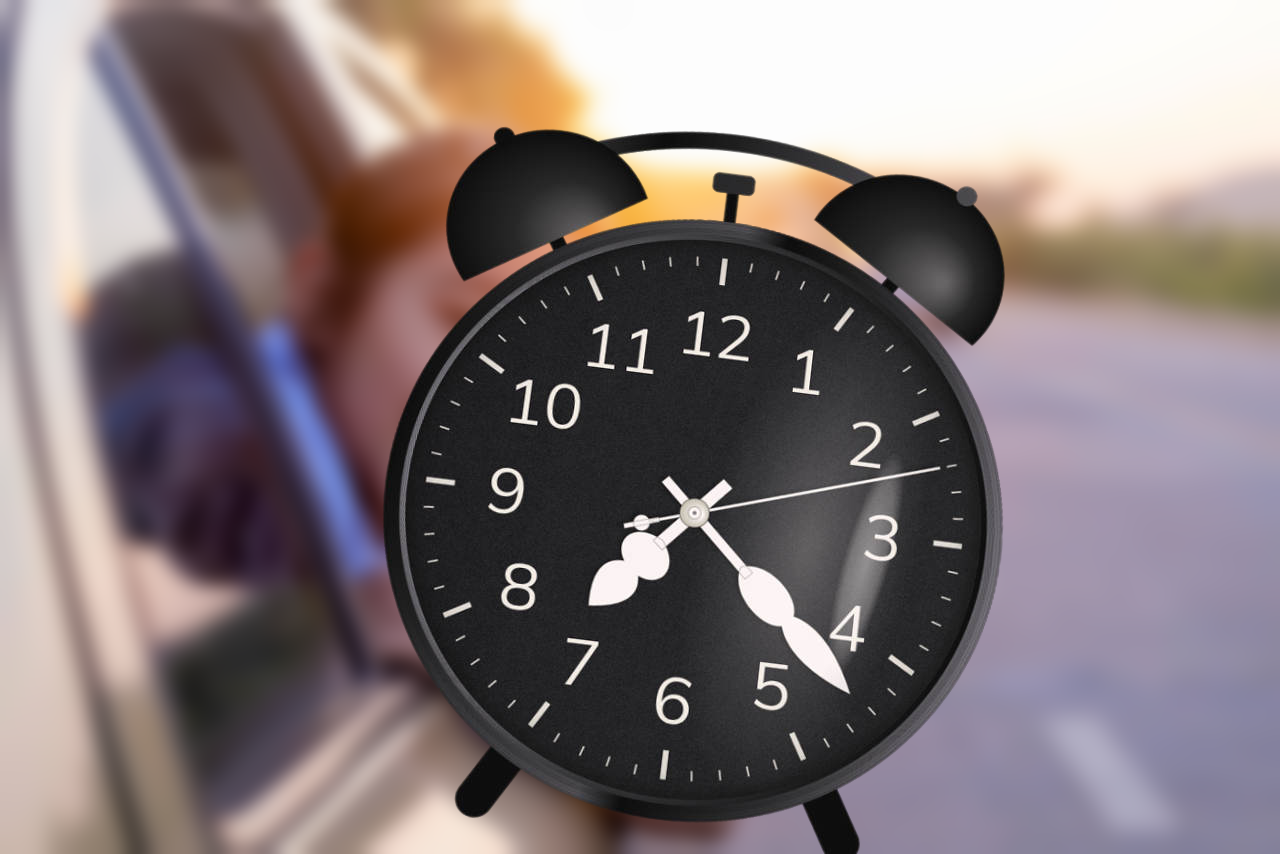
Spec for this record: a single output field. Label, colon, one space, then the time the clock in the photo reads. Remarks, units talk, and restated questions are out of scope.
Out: 7:22:12
